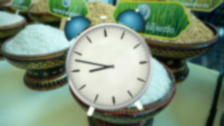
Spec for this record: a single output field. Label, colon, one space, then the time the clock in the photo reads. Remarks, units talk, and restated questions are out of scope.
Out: 8:48
